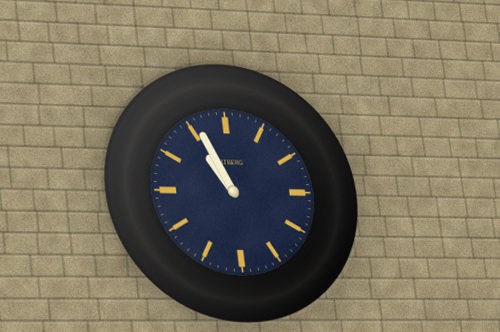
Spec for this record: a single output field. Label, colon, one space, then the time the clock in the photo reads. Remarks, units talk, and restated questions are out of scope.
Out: 10:56
